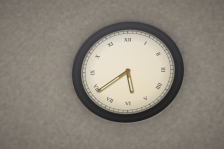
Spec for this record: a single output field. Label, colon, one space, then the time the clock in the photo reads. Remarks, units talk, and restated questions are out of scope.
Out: 5:39
